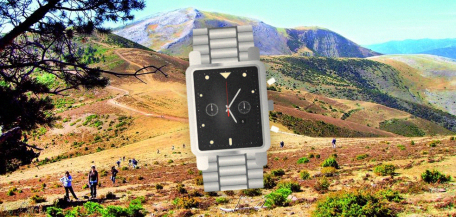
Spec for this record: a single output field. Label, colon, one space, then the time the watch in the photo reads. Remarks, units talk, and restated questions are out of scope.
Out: 5:06
